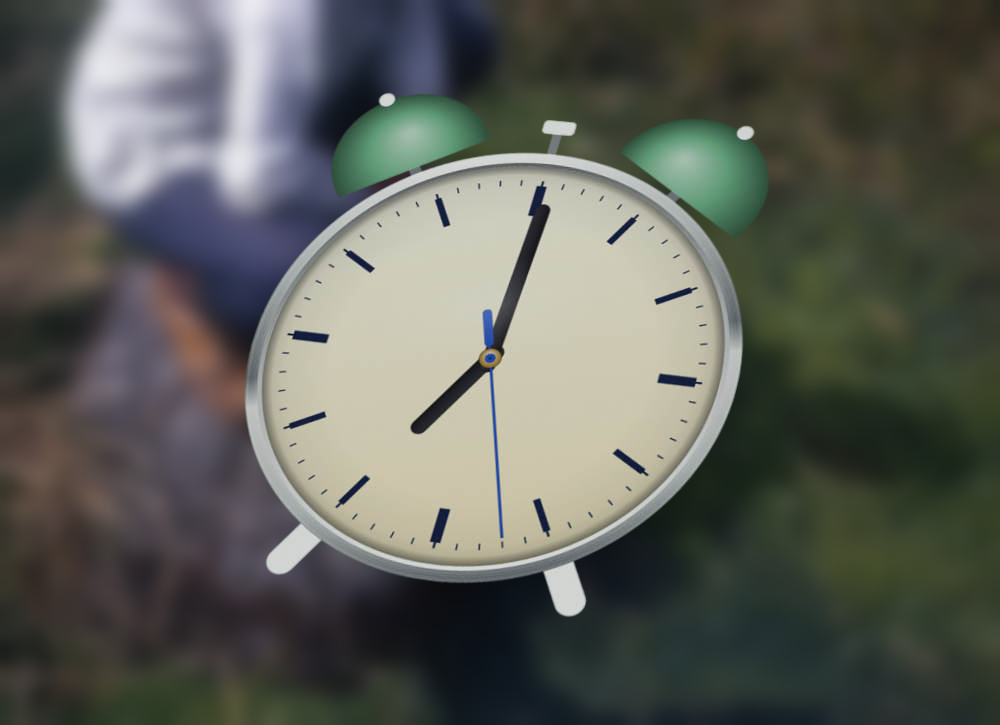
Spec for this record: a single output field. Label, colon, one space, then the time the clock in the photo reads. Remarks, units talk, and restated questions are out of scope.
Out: 7:00:27
